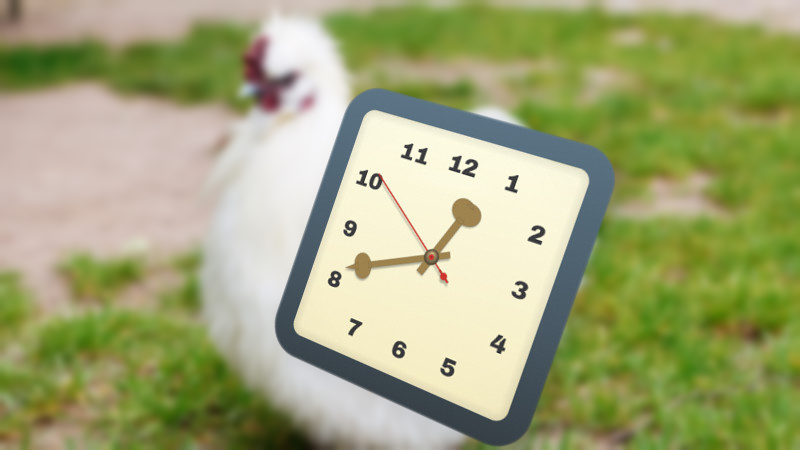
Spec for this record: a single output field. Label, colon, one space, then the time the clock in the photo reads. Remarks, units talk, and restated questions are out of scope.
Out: 12:40:51
